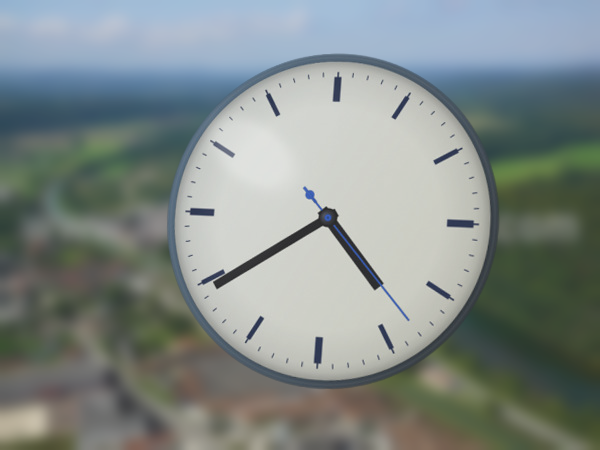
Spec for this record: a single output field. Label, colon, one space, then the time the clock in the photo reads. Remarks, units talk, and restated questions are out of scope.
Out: 4:39:23
